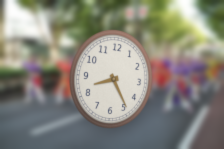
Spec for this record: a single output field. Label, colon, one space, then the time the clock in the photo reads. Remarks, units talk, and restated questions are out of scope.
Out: 8:24
